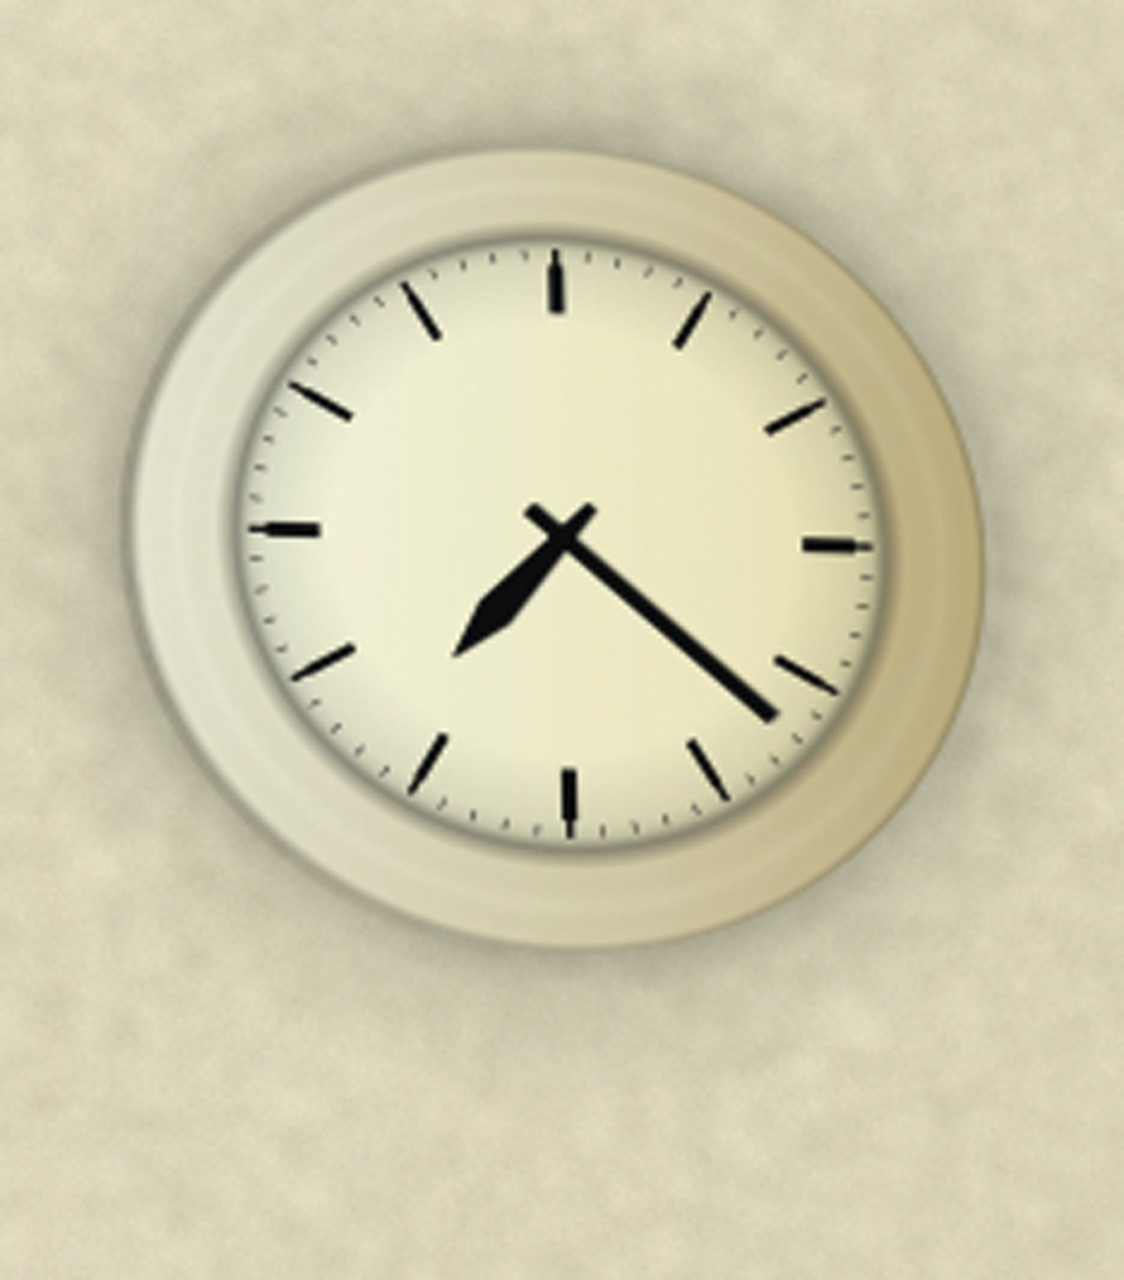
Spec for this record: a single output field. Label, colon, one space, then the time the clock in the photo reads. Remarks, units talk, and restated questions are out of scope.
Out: 7:22
